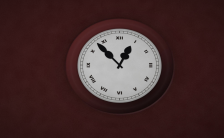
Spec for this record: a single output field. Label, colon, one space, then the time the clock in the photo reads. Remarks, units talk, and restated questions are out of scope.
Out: 12:53
